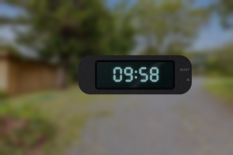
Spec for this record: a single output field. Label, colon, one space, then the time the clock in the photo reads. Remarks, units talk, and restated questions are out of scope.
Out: 9:58
